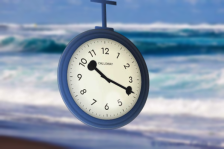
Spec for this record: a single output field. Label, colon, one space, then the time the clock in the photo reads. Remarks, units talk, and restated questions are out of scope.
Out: 10:19
